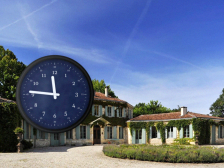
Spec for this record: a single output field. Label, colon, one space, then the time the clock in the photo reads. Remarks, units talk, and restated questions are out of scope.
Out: 11:46
